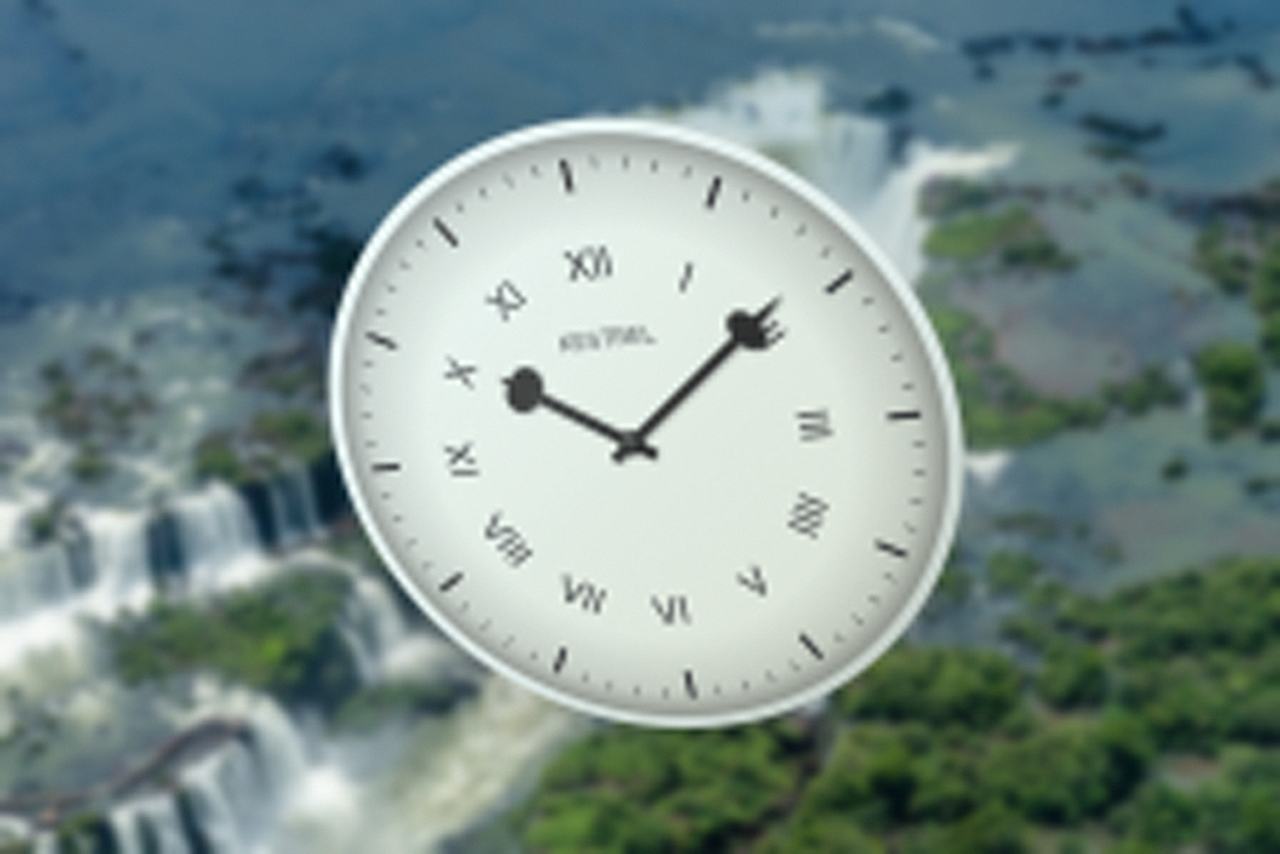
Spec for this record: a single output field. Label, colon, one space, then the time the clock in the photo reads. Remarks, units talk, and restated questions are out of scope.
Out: 10:09
